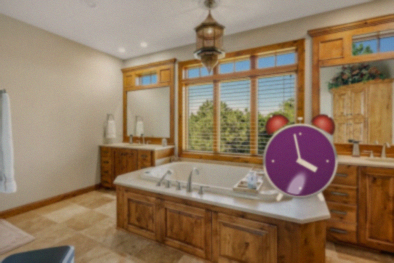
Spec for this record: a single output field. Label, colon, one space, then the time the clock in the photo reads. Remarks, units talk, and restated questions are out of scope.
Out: 3:58
